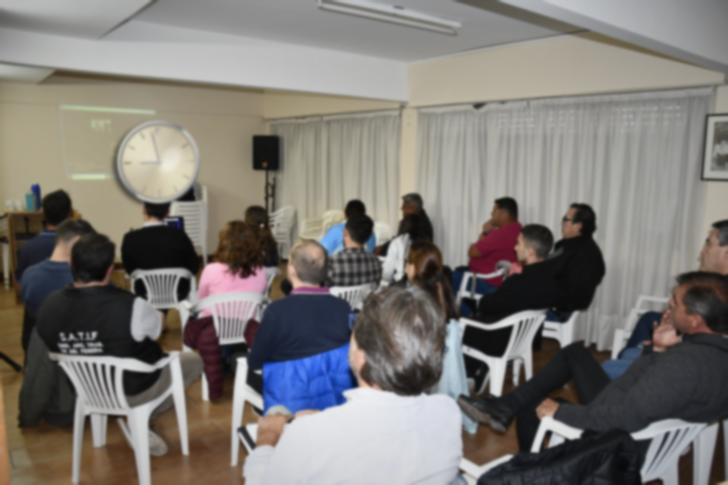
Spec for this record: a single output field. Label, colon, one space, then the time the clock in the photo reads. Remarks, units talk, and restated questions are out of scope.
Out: 8:58
